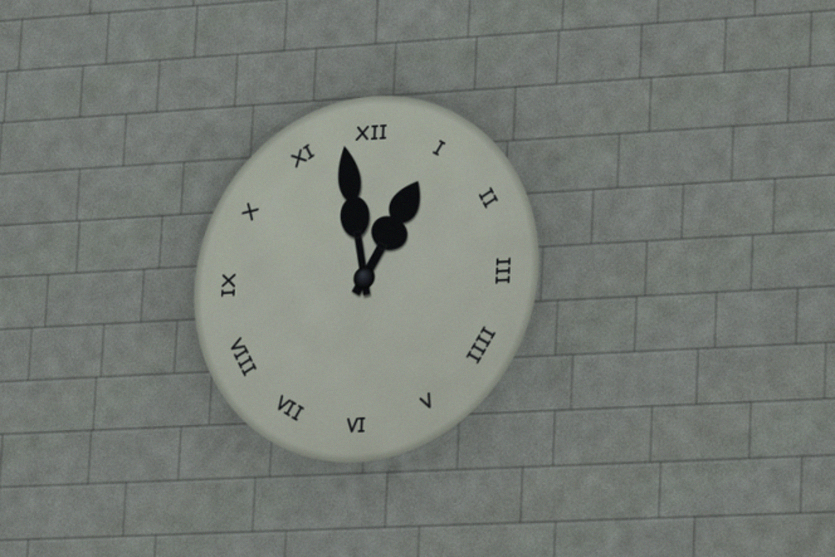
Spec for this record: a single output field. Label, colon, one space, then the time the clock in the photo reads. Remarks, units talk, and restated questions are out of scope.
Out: 12:58
